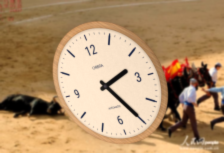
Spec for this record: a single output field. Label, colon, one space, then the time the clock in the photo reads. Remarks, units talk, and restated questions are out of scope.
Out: 2:25
